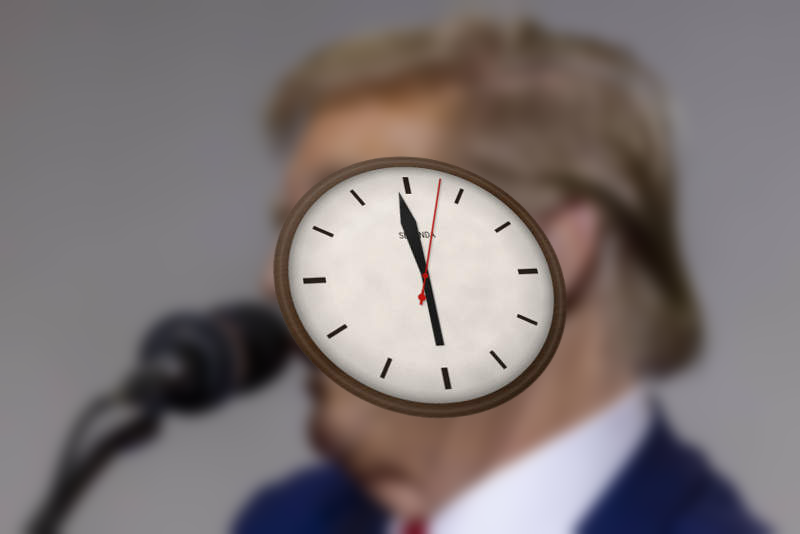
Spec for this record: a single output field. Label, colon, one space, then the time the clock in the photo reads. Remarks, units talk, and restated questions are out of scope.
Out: 5:59:03
